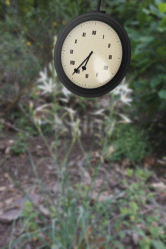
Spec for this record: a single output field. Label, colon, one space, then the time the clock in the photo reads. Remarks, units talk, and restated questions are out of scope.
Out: 6:36
